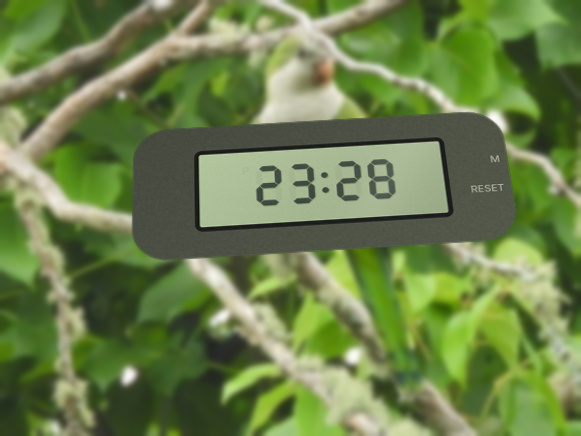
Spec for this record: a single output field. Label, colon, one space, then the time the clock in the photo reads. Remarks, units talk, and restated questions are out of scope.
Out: 23:28
